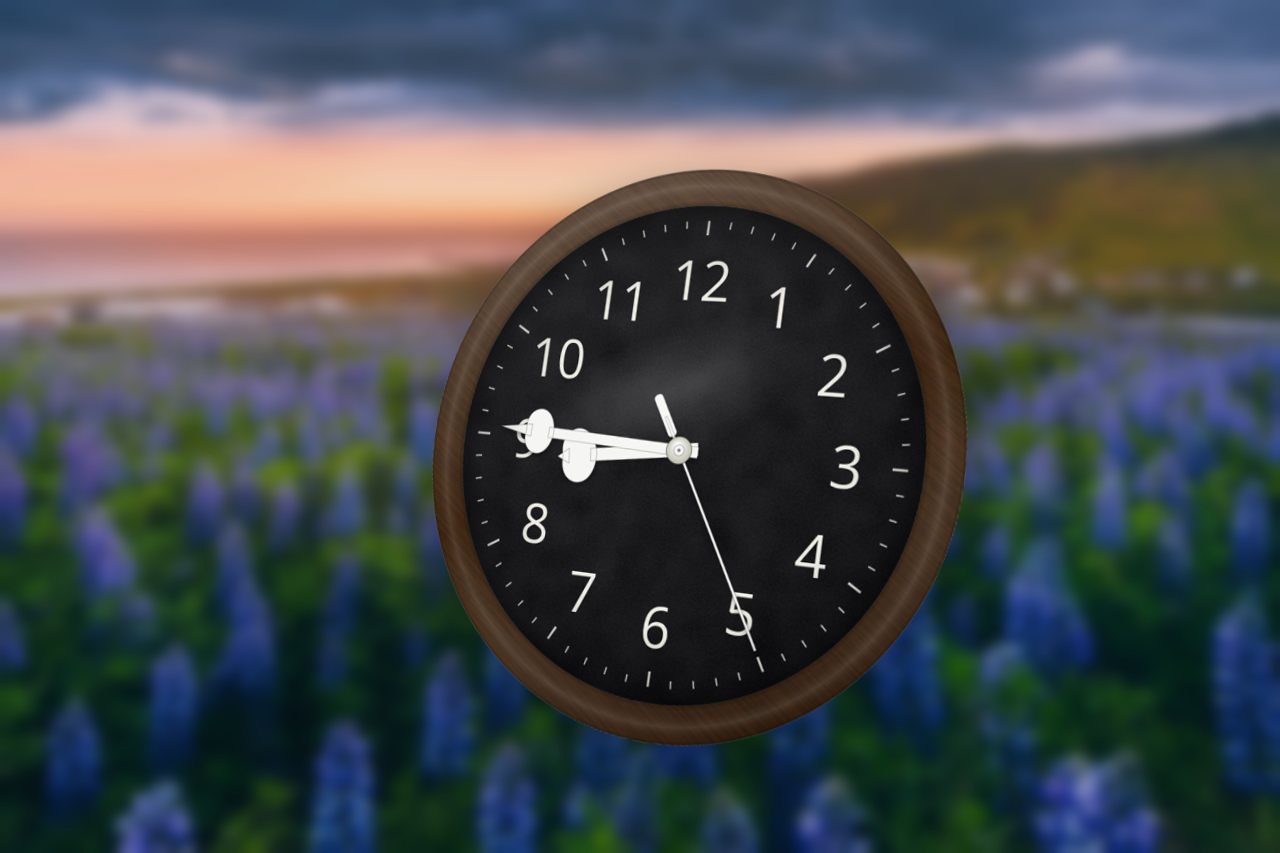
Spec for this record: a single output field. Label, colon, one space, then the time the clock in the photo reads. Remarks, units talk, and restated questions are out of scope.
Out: 8:45:25
